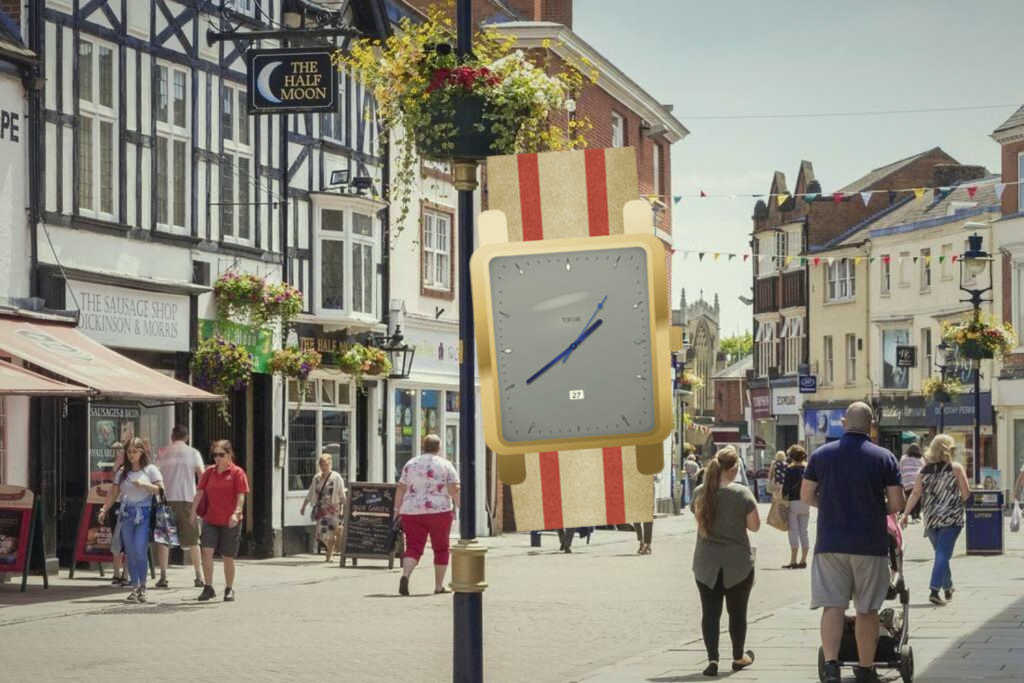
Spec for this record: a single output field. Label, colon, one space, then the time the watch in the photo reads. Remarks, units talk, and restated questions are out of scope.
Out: 1:39:06
